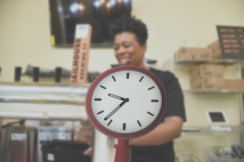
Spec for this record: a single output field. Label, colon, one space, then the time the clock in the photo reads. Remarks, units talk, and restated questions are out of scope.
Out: 9:37
